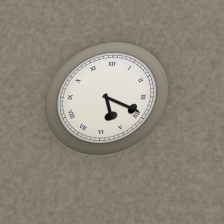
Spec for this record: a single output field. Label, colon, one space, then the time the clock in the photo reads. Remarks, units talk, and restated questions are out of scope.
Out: 5:19
